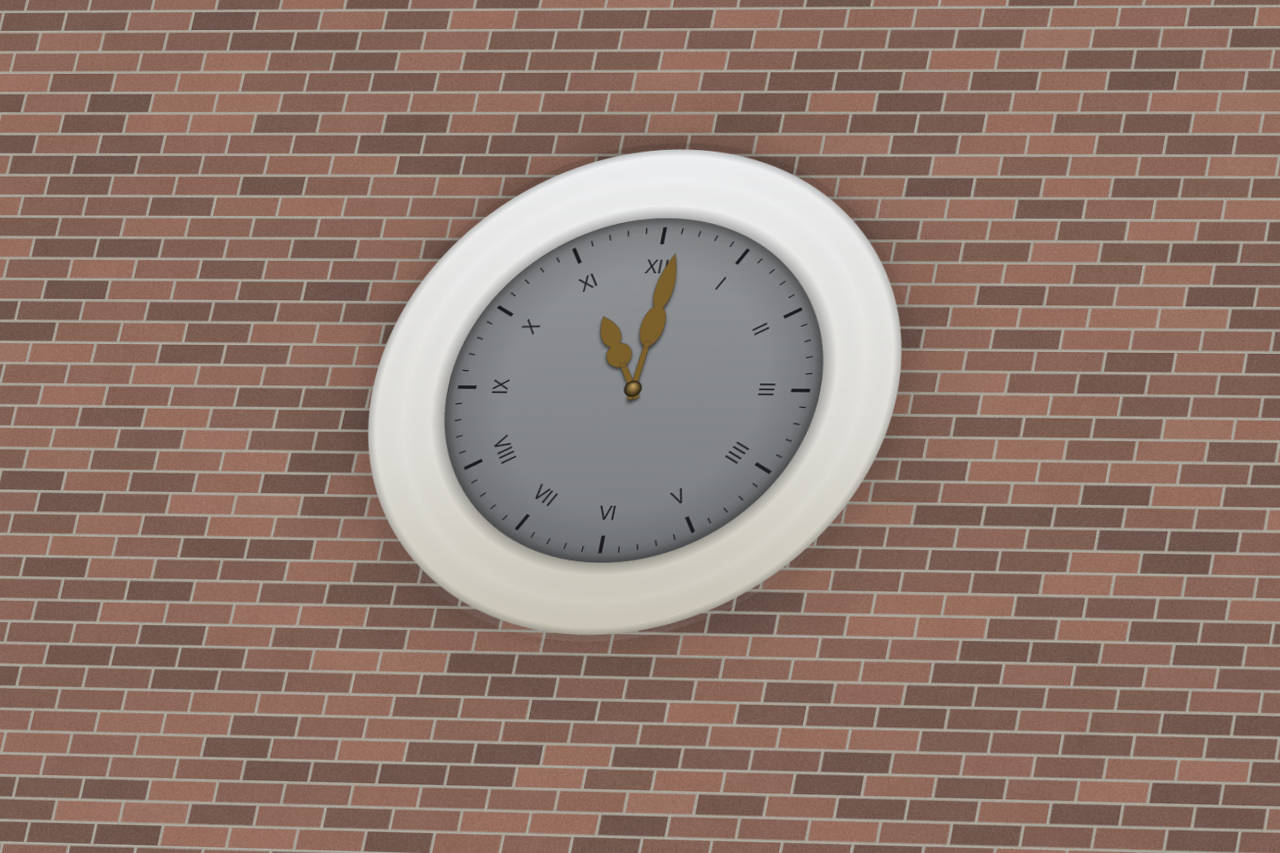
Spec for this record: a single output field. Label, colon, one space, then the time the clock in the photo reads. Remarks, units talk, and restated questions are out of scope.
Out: 11:01
